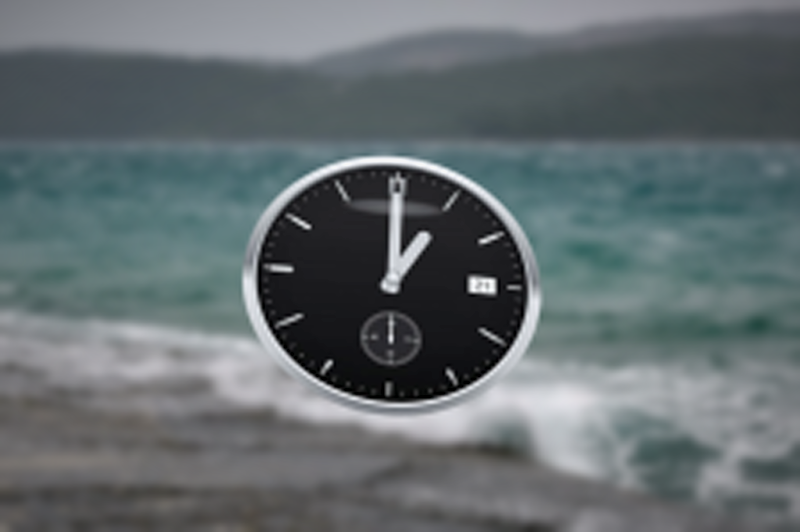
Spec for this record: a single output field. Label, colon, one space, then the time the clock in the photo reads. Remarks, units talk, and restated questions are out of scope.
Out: 1:00
